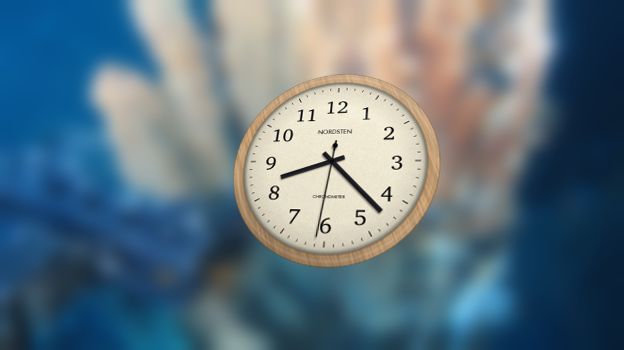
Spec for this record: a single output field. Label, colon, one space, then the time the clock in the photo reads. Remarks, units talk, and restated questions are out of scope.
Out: 8:22:31
